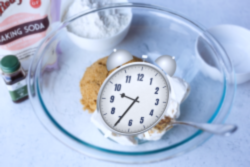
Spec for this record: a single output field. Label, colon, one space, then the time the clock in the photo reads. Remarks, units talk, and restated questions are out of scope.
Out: 9:35
